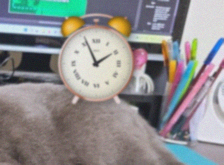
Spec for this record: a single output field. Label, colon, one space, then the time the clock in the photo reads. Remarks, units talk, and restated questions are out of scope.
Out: 1:56
